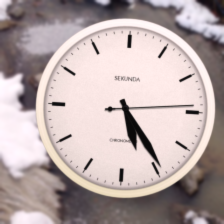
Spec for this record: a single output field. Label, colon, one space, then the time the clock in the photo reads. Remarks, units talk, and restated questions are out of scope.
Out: 5:24:14
